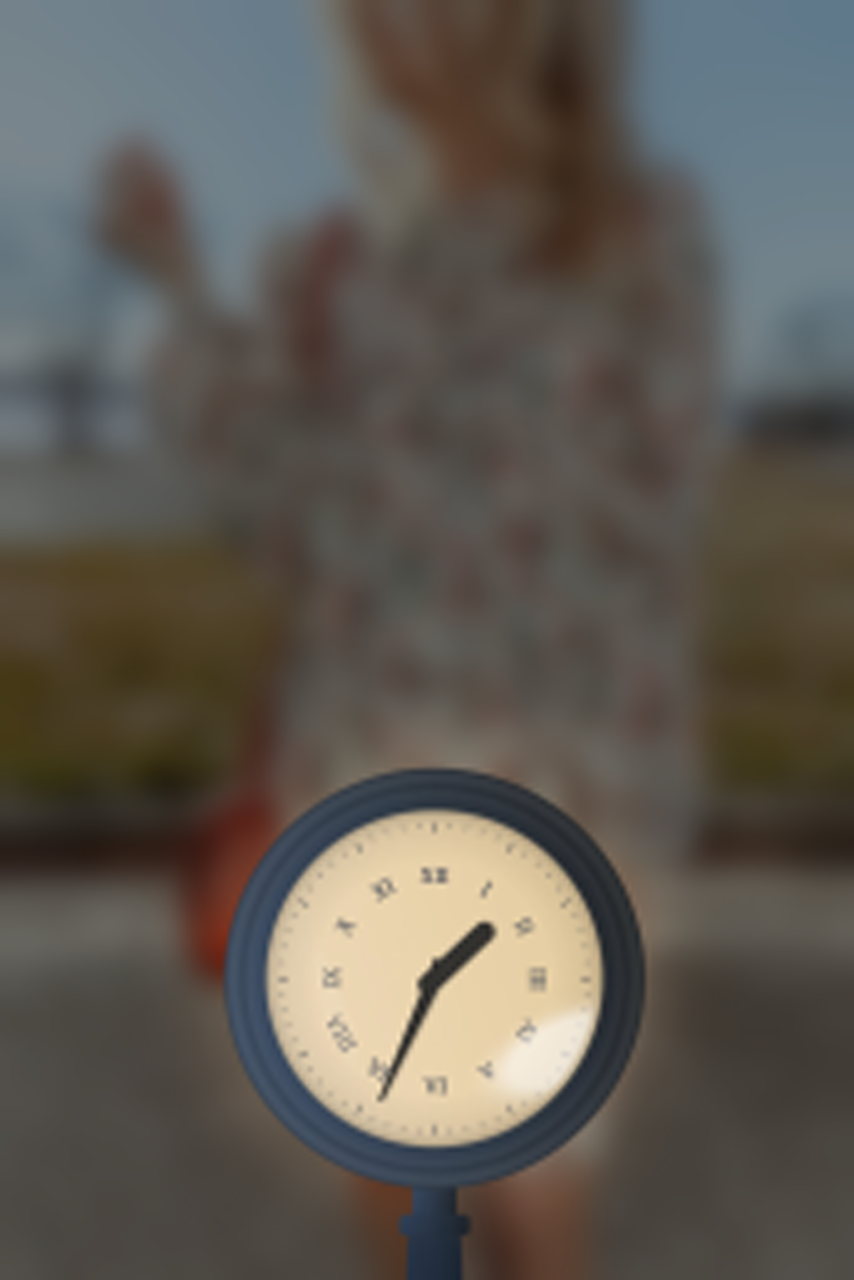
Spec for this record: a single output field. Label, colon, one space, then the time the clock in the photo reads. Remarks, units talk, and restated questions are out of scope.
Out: 1:34
